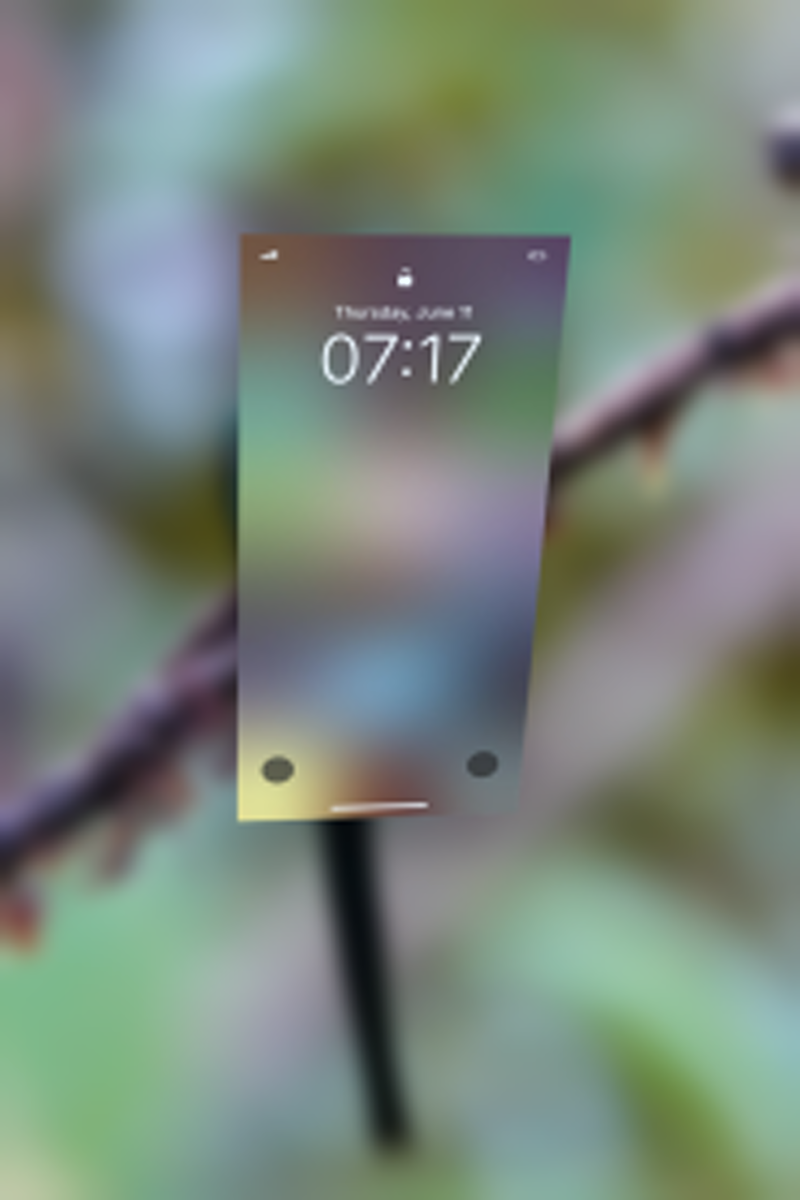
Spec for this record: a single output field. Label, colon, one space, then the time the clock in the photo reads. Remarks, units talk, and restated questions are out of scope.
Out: 7:17
